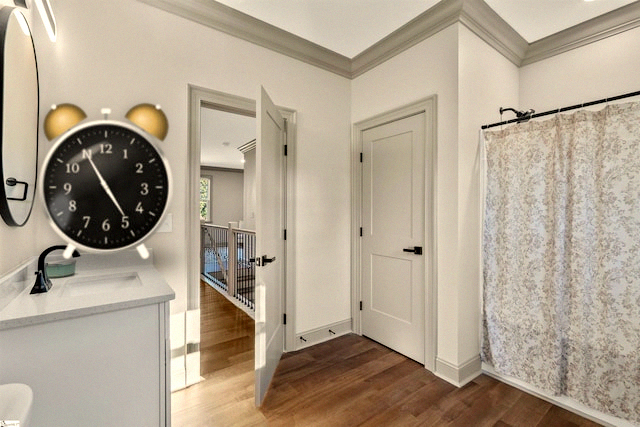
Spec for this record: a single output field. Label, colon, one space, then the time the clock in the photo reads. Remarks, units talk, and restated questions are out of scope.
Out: 4:55
